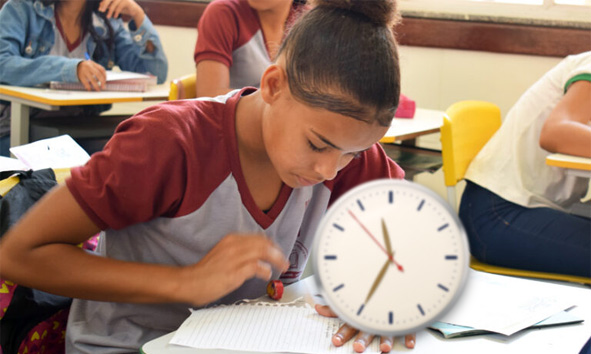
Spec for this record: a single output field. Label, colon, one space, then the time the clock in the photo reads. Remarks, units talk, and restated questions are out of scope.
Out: 11:34:53
